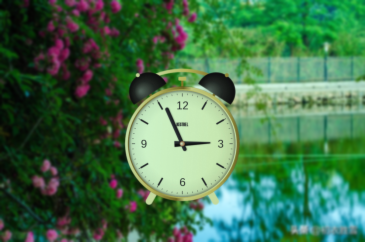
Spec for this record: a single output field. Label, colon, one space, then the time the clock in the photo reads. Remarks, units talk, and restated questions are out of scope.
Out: 2:56
